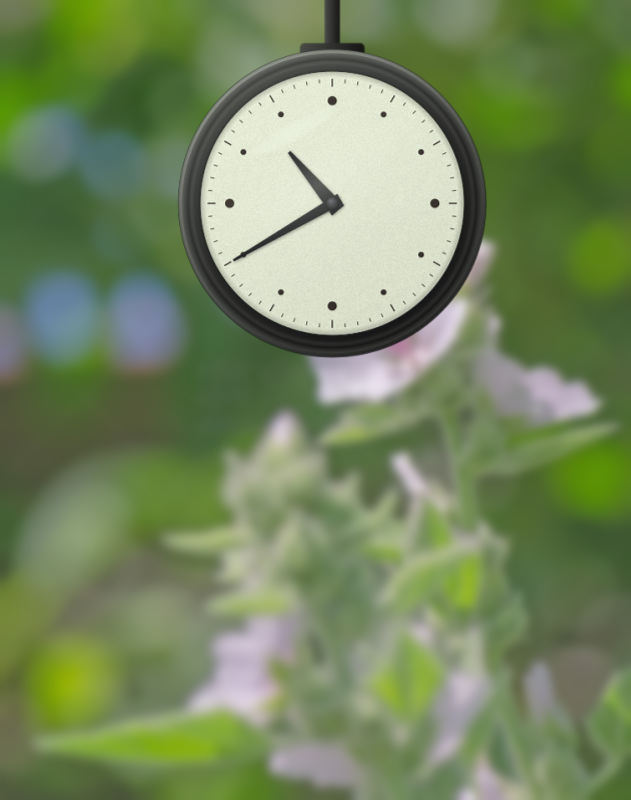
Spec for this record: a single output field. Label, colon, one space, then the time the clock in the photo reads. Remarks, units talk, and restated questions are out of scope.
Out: 10:40
